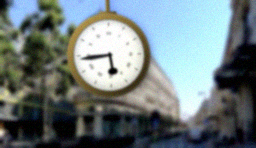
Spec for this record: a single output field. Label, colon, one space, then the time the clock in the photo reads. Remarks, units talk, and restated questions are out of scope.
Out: 5:44
